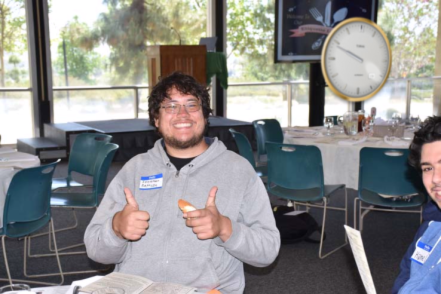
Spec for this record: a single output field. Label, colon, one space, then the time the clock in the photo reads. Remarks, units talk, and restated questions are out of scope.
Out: 9:49
